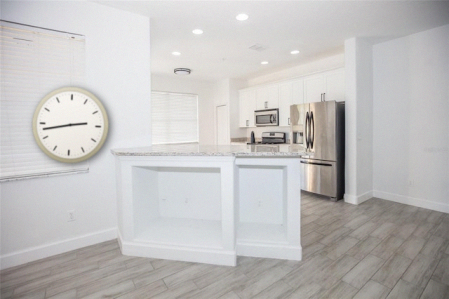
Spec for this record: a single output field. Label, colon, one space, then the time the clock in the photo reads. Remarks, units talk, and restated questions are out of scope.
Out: 2:43
